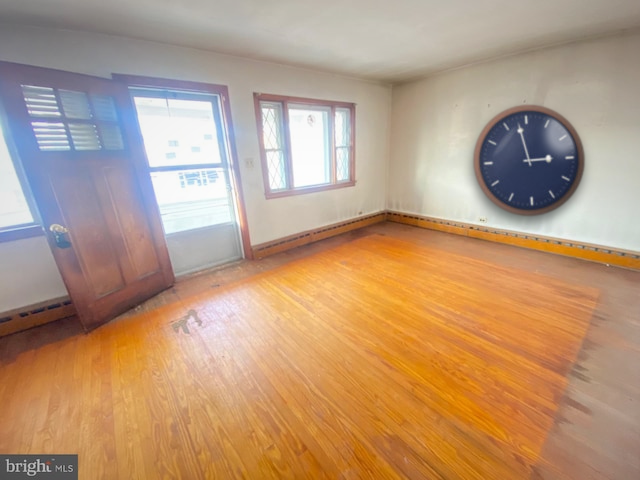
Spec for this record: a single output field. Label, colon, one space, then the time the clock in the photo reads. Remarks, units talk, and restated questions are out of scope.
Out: 2:58
